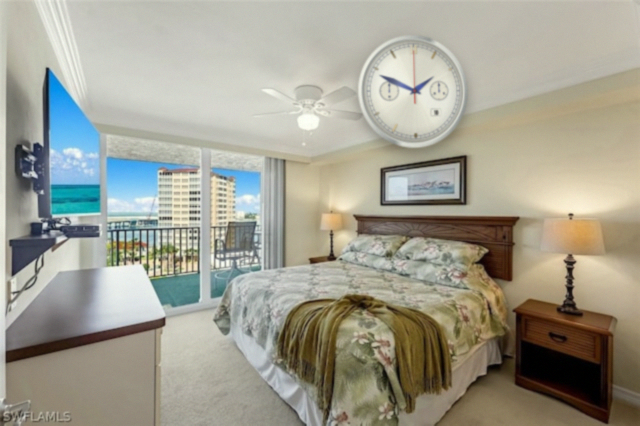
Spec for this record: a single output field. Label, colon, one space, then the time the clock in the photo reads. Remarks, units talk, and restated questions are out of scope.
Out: 1:49
